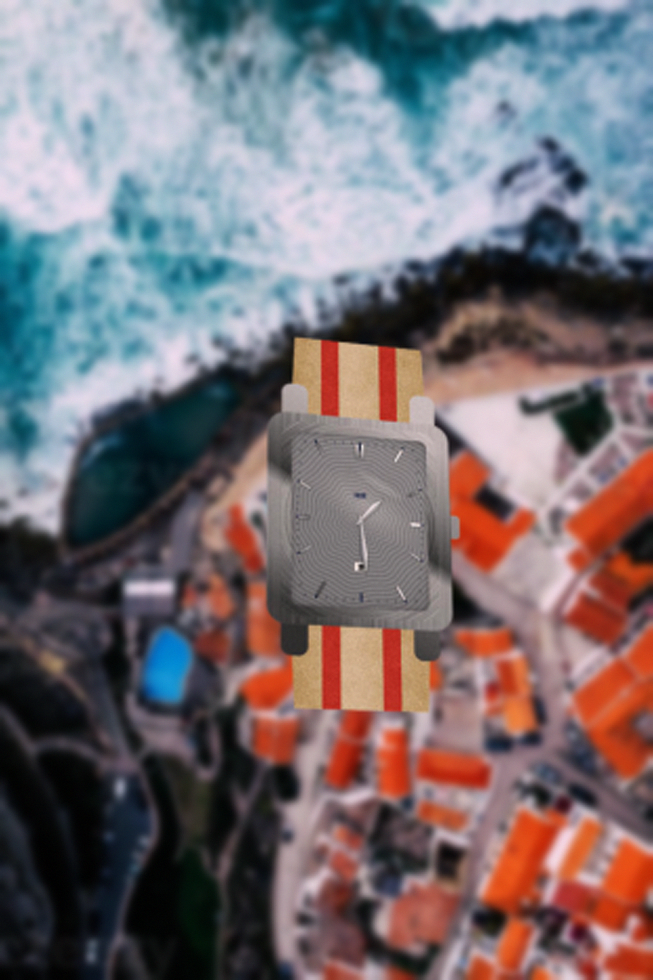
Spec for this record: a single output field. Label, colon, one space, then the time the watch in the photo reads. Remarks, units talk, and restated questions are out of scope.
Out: 1:29
